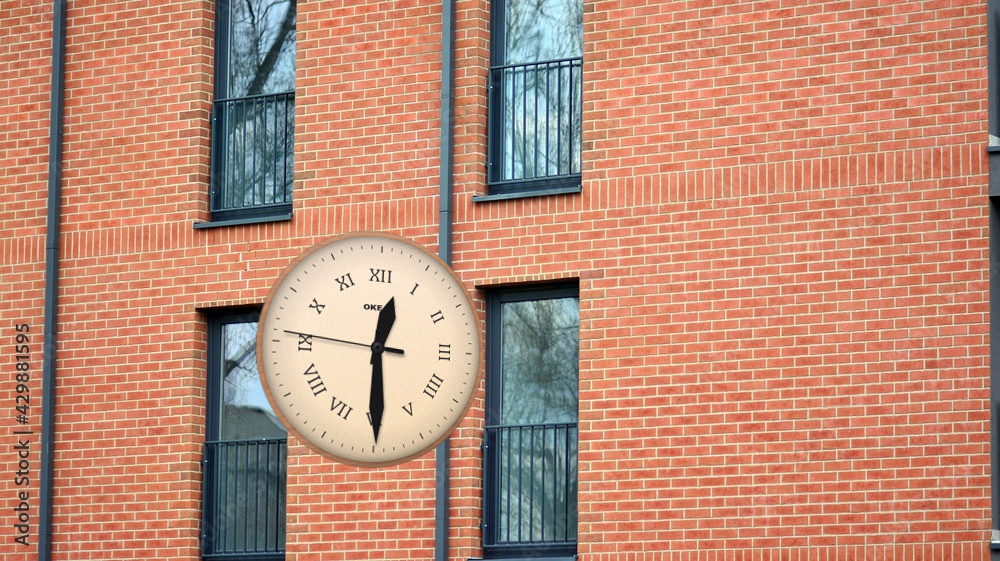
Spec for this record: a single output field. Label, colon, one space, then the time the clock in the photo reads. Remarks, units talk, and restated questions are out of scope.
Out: 12:29:46
